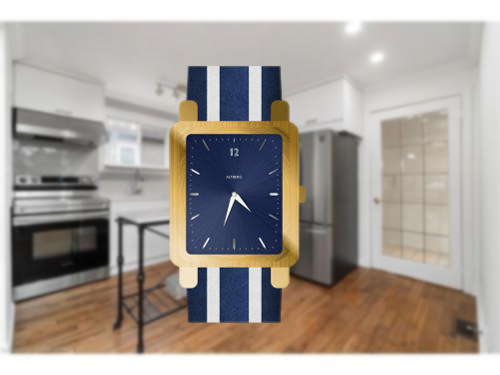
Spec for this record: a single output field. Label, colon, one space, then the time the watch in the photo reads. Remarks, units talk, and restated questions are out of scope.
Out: 4:33
